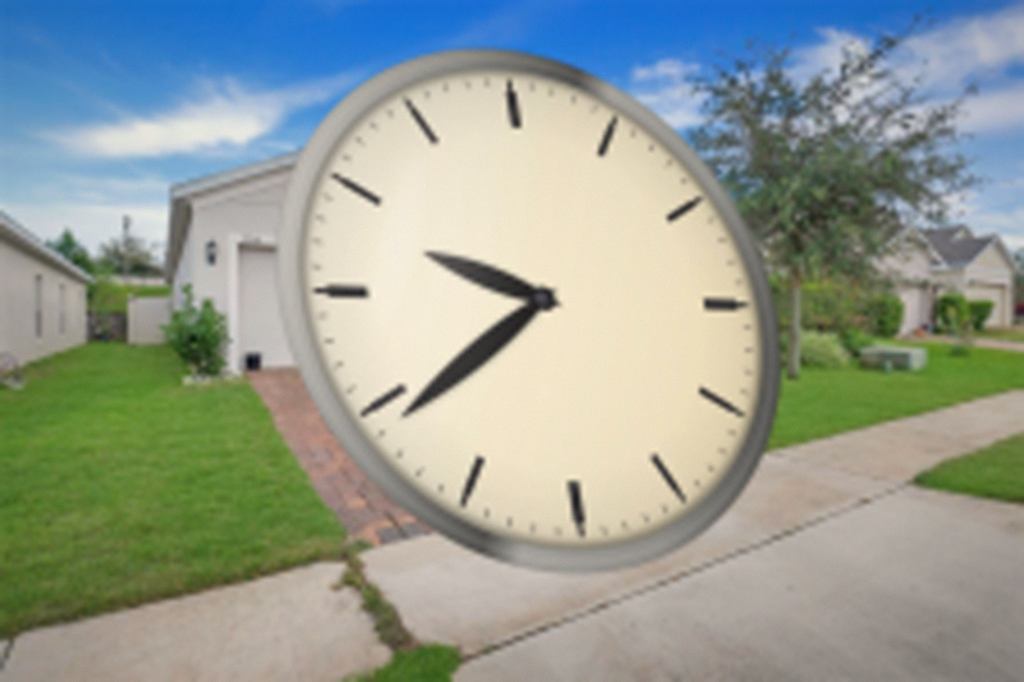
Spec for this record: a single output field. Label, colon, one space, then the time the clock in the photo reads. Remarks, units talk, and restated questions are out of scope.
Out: 9:39
